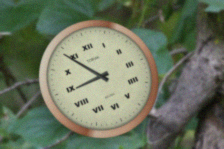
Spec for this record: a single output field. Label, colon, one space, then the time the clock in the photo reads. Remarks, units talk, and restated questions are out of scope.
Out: 8:54
